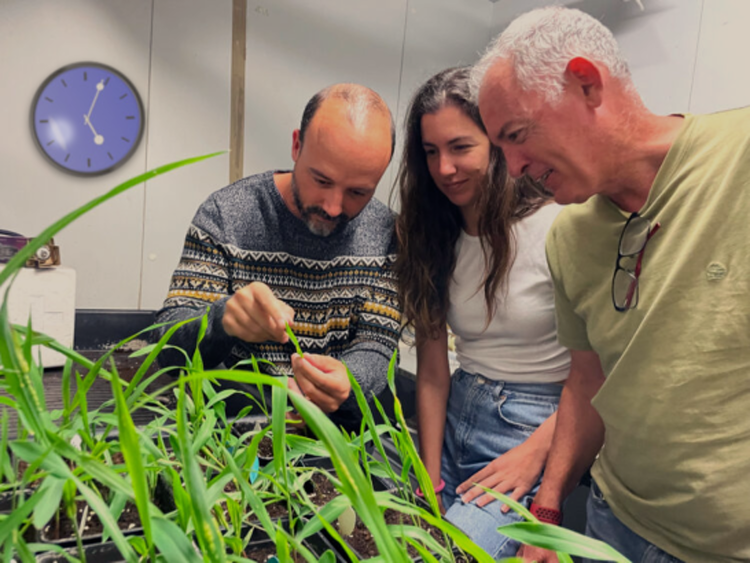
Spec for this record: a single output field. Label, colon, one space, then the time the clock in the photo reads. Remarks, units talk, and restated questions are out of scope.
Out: 5:04
